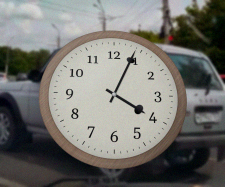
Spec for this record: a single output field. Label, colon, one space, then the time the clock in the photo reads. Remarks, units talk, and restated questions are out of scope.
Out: 4:04
